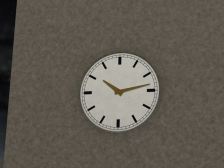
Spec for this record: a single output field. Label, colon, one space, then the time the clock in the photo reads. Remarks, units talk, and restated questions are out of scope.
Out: 10:13
